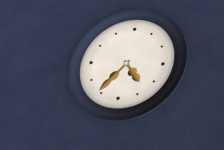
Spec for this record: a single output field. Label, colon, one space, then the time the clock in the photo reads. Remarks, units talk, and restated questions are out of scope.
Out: 4:36
